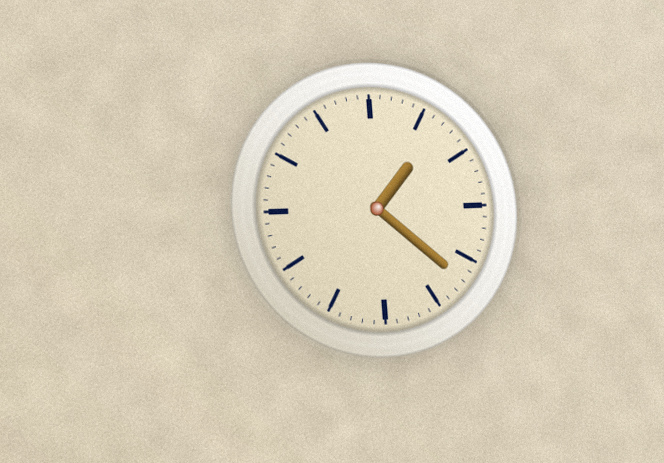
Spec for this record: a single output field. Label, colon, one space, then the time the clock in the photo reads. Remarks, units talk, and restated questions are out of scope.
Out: 1:22
